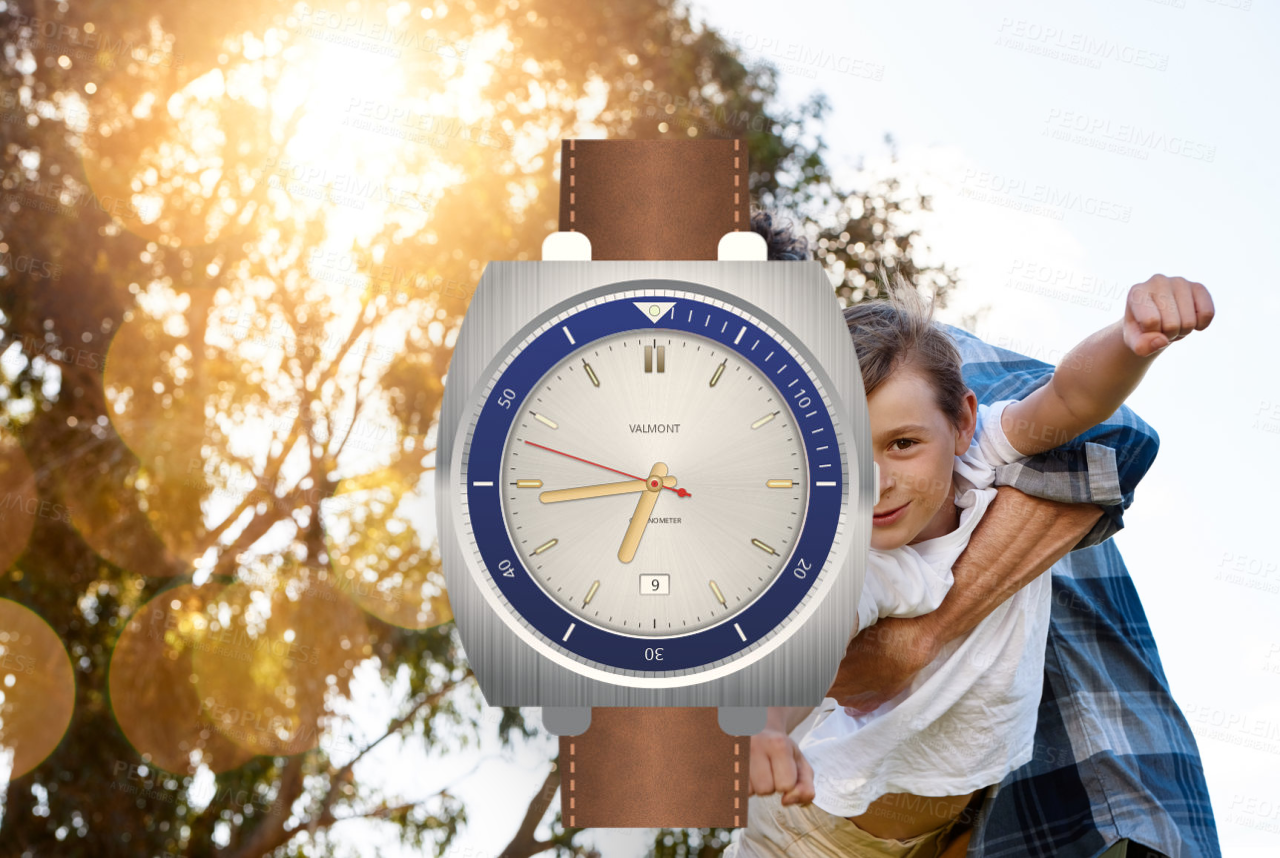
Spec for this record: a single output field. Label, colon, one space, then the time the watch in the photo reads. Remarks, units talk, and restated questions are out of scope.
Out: 6:43:48
